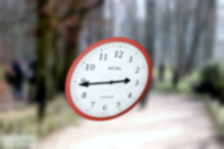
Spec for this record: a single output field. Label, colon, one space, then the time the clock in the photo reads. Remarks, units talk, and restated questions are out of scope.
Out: 2:44
